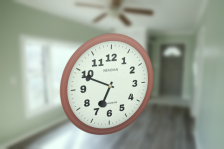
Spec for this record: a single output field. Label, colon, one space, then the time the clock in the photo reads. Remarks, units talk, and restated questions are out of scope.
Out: 6:49
